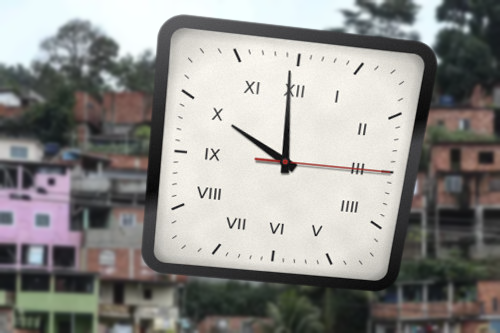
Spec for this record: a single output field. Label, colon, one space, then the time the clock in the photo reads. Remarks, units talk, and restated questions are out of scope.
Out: 9:59:15
